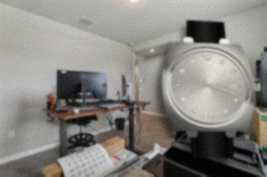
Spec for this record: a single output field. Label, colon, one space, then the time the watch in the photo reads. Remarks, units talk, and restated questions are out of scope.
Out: 8:18
